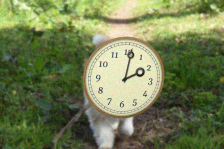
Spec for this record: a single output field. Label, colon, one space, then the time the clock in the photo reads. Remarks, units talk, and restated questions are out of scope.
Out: 2:01
